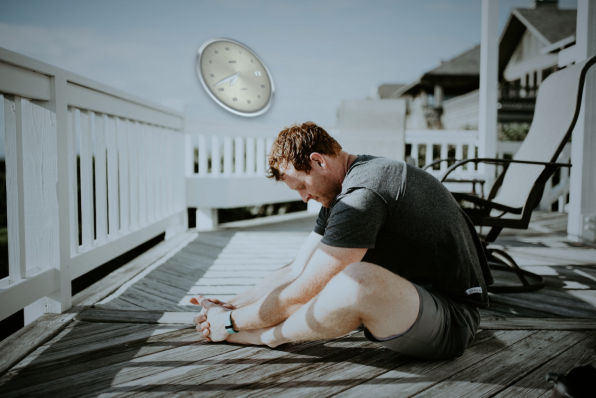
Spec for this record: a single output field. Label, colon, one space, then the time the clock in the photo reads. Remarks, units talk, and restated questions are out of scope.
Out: 7:42
